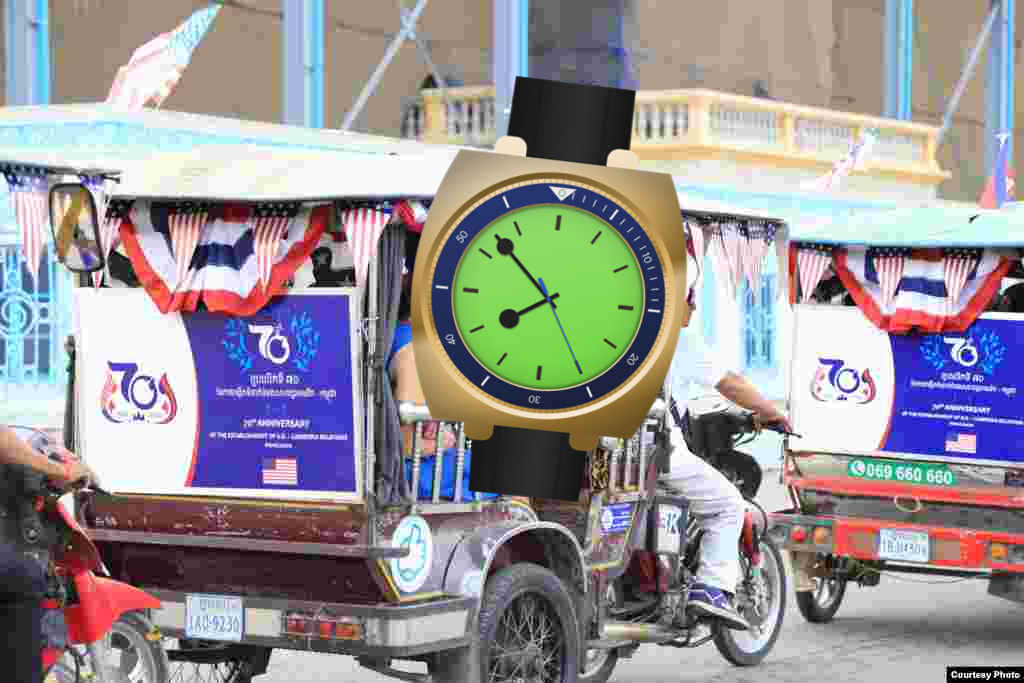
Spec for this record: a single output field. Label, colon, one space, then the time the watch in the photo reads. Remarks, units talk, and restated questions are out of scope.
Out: 7:52:25
